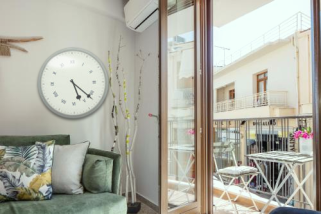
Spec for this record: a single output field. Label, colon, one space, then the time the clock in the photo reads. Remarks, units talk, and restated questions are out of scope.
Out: 5:22
